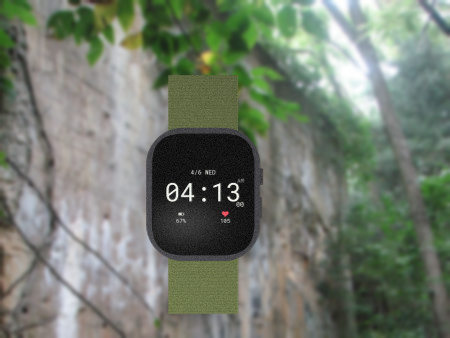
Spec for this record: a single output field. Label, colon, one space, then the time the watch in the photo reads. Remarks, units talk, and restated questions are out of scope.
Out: 4:13
